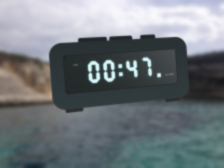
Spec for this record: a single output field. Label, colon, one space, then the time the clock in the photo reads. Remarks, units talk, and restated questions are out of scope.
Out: 0:47
